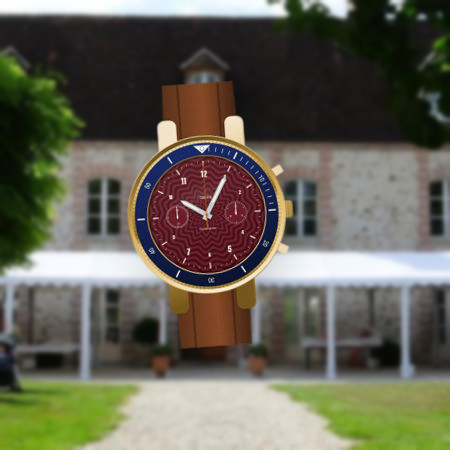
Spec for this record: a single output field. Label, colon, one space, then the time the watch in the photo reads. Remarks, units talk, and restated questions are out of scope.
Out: 10:05
